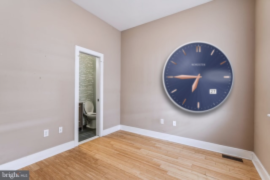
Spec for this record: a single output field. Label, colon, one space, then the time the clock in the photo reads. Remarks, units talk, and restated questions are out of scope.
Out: 6:45
